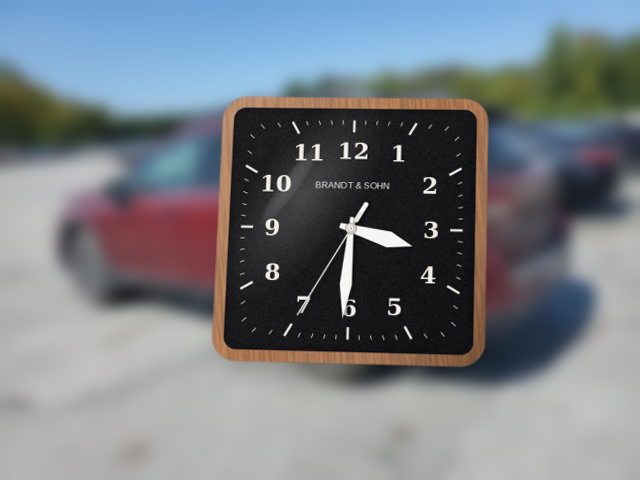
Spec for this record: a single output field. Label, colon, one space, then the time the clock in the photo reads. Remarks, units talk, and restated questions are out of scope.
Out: 3:30:35
